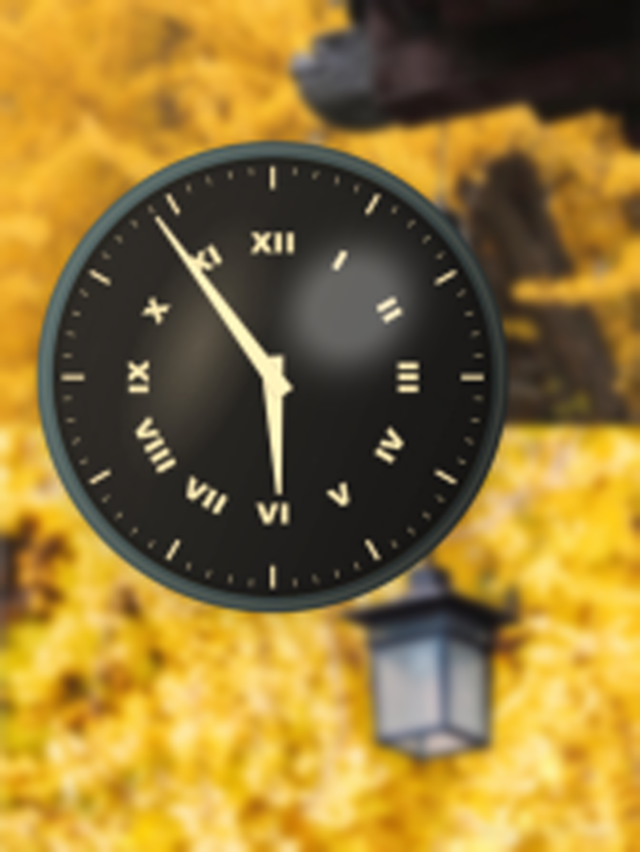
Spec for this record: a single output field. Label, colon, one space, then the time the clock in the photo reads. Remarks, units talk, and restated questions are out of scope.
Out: 5:54
